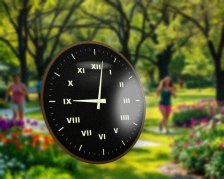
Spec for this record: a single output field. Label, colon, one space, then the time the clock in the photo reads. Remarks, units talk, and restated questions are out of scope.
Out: 9:02
